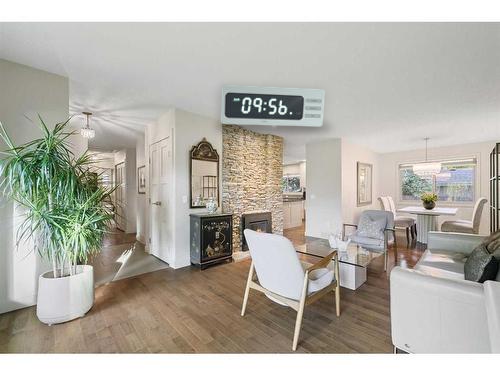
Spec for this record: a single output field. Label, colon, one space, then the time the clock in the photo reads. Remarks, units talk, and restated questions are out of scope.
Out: 9:56
